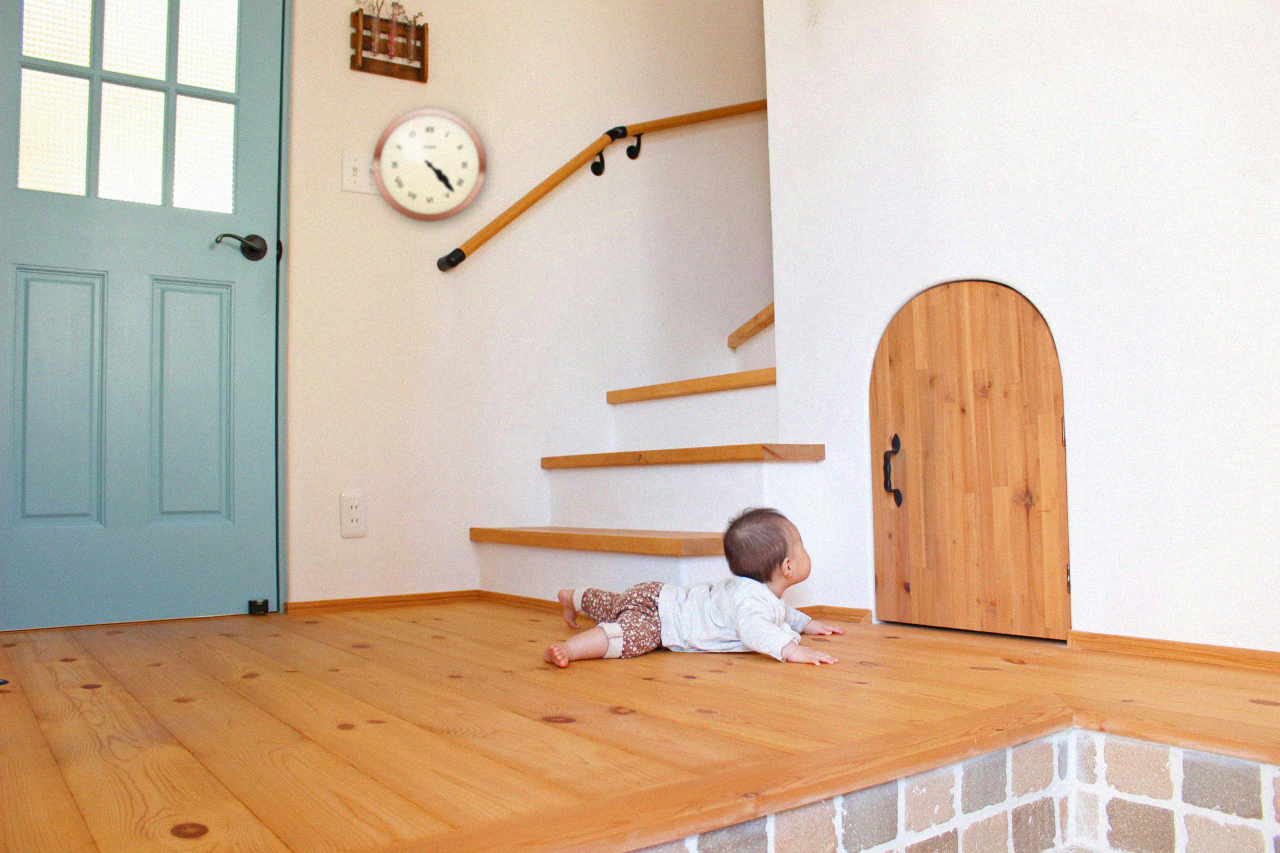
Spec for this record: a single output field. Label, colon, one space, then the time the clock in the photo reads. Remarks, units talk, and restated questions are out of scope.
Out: 4:23
